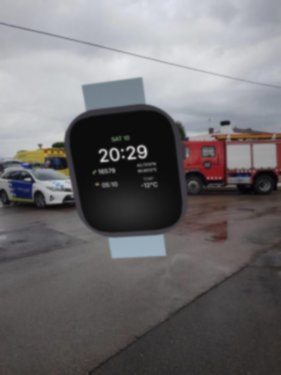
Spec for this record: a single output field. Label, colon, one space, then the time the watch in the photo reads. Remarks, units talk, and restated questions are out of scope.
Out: 20:29
